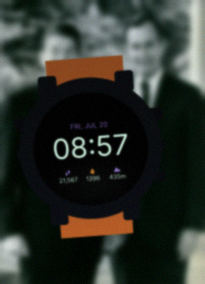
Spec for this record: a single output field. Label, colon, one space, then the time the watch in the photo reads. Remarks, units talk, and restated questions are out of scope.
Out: 8:57
